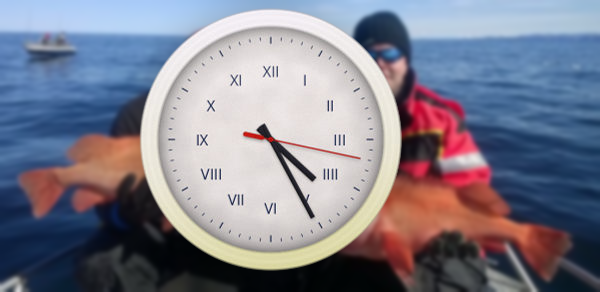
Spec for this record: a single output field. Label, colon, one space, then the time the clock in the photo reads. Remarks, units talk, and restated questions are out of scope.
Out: 4:25:17
